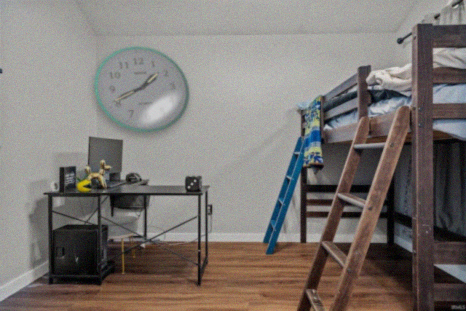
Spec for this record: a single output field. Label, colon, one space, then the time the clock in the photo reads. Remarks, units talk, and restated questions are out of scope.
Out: 1:41
